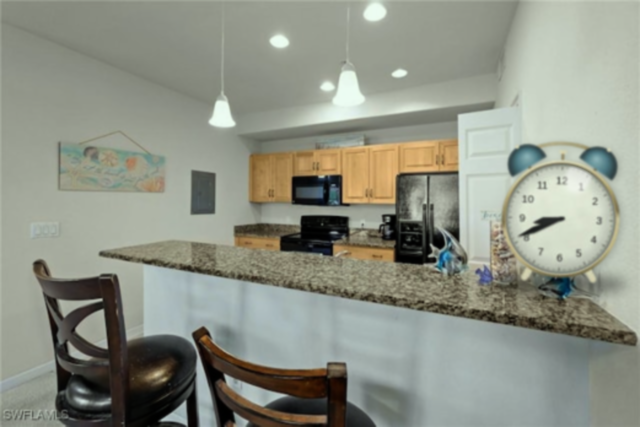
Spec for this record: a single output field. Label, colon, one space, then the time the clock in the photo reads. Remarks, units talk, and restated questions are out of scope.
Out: 8:41
